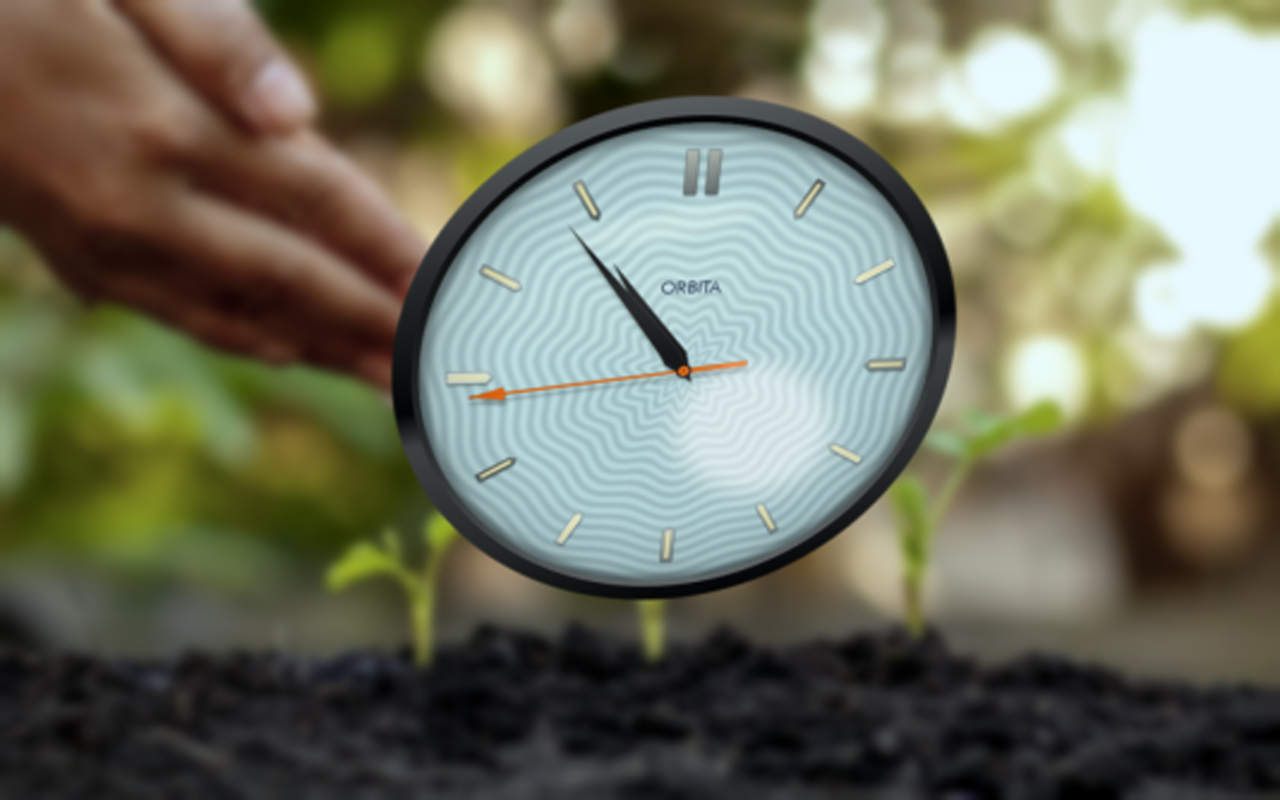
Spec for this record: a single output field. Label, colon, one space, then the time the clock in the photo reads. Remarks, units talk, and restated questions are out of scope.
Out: 10:53:44
